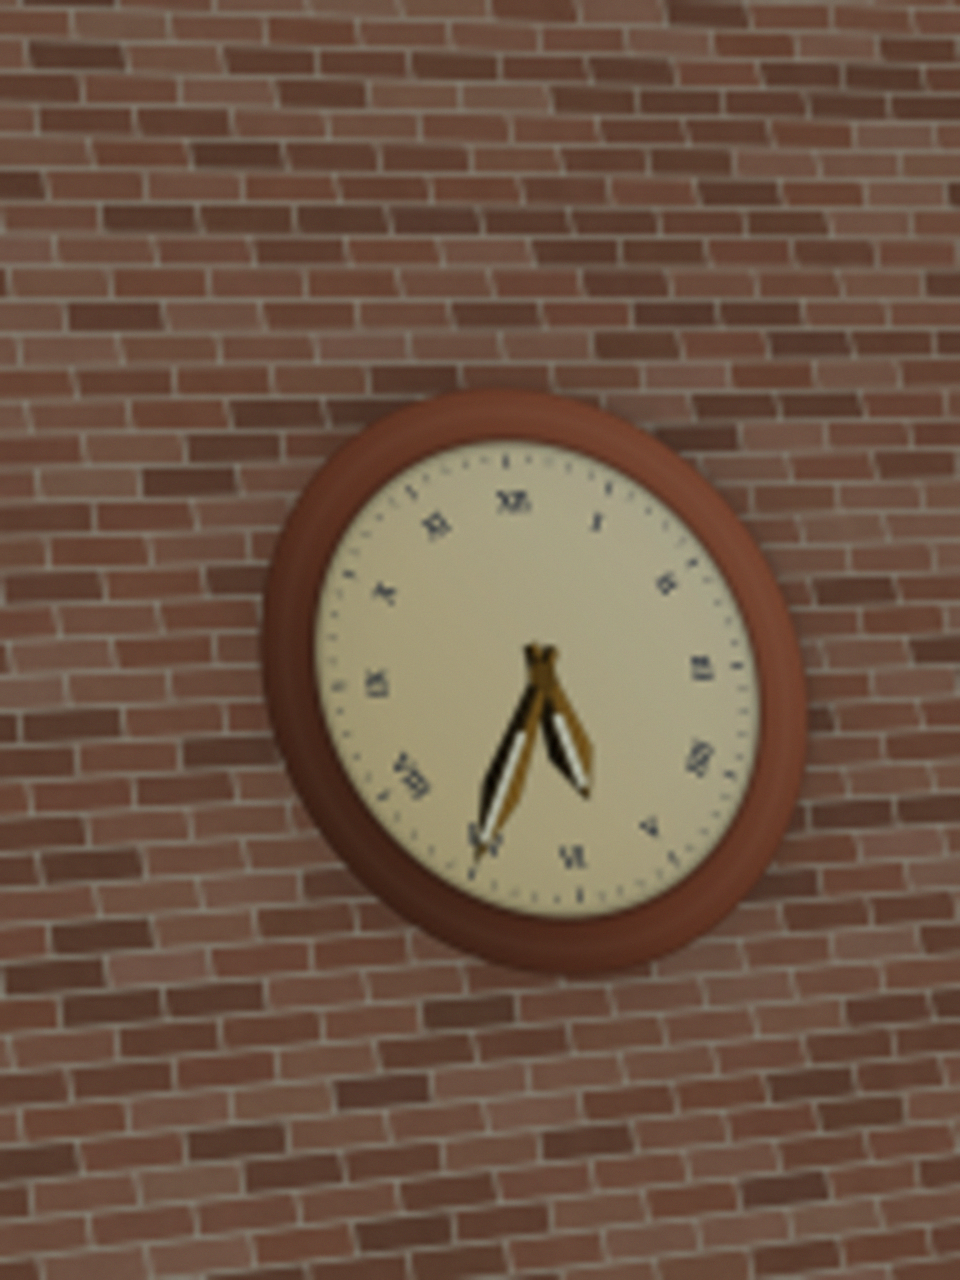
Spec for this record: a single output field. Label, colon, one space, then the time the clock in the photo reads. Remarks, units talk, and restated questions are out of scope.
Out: 5:35
